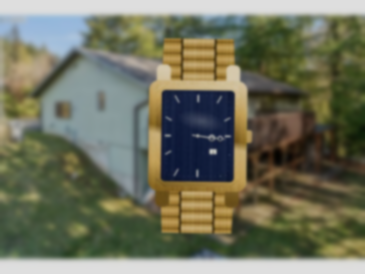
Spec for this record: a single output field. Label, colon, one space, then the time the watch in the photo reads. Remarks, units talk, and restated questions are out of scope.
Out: 3:16
